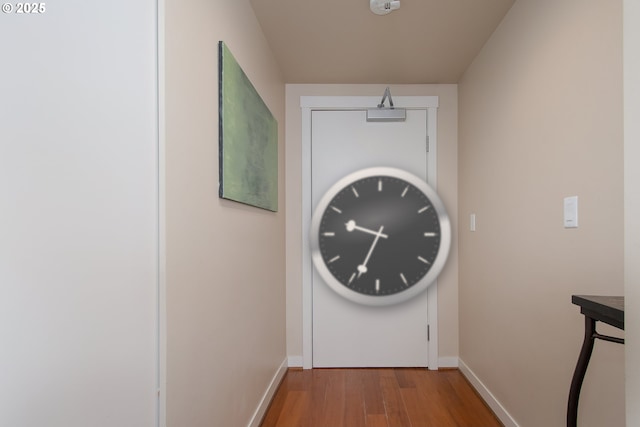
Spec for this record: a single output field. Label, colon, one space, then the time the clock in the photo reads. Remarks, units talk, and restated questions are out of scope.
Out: 9:34
